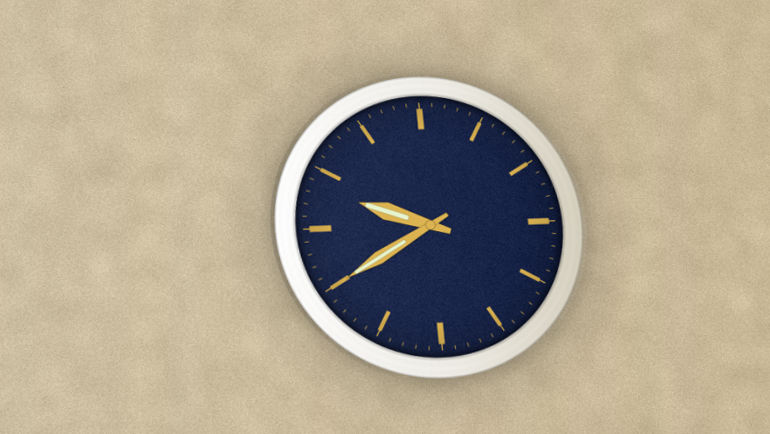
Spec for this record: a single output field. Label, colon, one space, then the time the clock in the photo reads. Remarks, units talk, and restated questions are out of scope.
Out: 9:40
